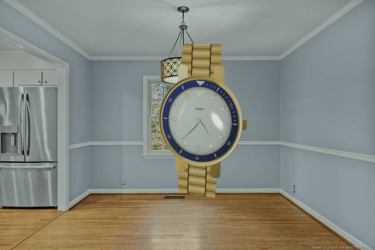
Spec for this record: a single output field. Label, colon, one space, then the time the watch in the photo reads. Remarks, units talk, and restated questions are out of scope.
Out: 4:37
